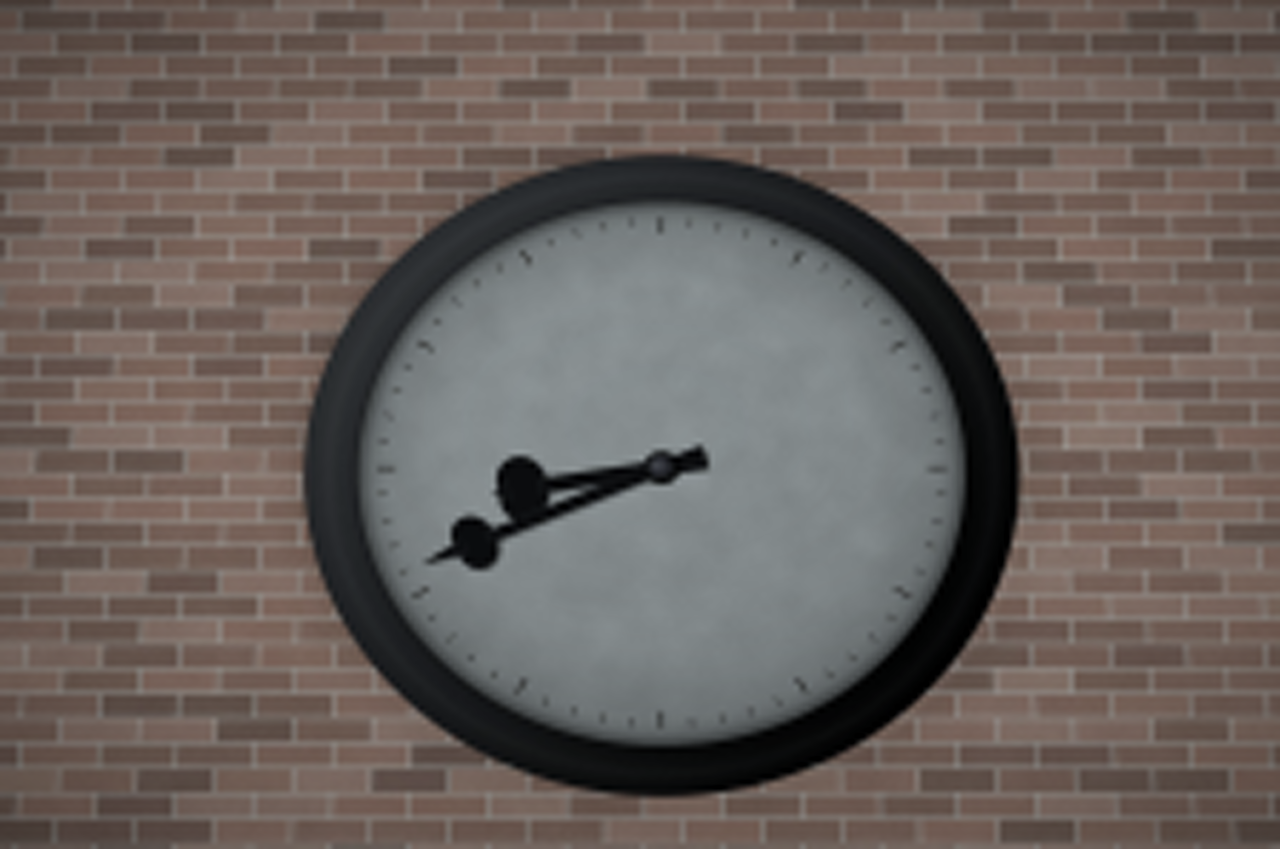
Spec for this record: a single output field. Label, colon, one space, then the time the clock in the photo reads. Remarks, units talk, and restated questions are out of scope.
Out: 8:41
